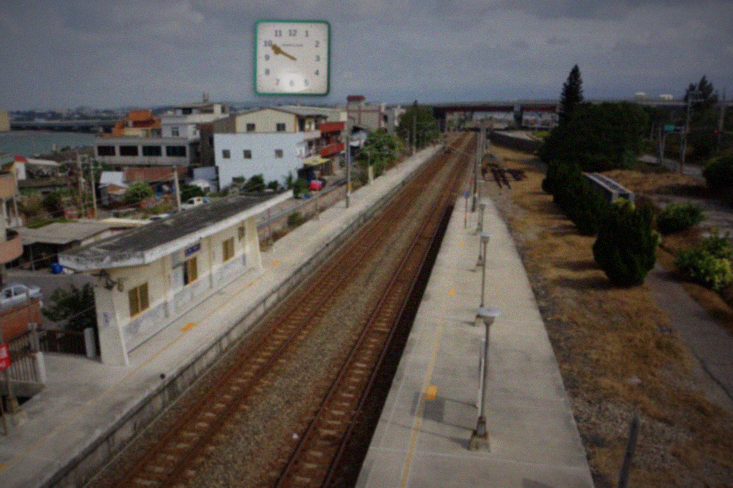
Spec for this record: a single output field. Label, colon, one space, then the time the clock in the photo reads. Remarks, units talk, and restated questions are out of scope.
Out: 9:50
